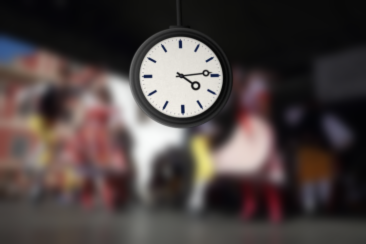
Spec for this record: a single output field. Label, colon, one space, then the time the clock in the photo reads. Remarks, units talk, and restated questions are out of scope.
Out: 4:14
